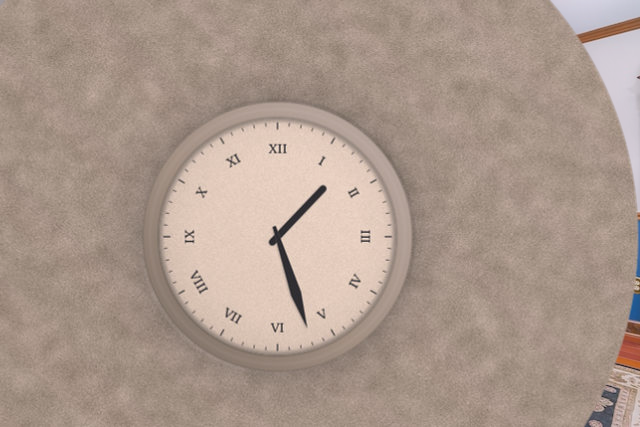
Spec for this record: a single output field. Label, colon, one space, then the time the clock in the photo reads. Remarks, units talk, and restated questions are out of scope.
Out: 1:27
